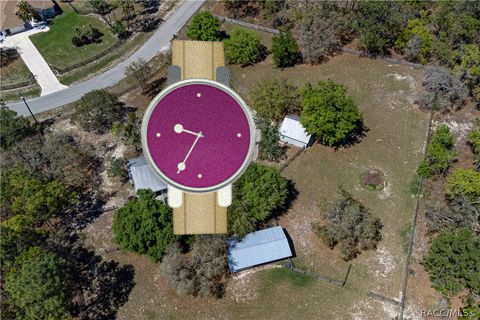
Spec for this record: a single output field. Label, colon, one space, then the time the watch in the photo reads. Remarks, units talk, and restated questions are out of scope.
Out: 9:35
